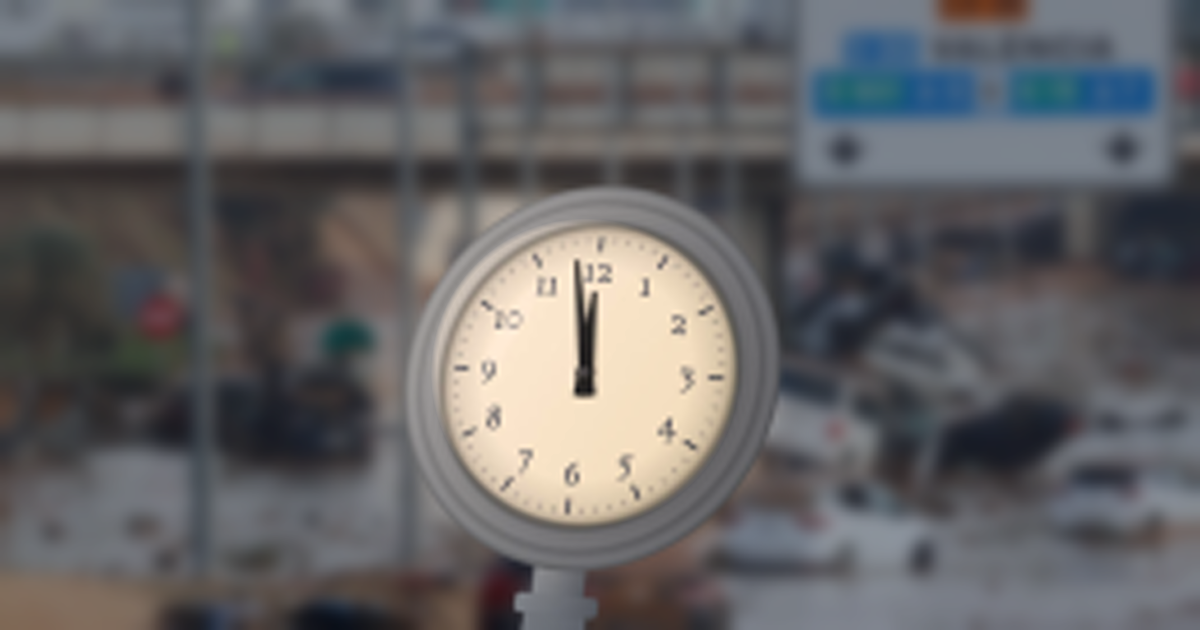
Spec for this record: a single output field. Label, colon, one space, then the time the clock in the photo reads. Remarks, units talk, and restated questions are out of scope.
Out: 11:58
